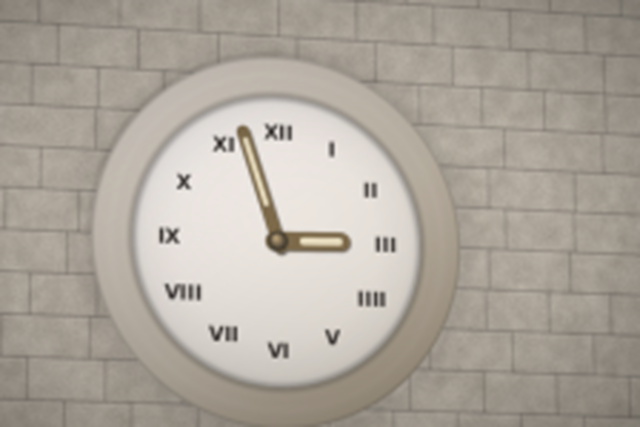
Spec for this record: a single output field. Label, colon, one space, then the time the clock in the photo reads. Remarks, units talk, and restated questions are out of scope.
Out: 2:57
